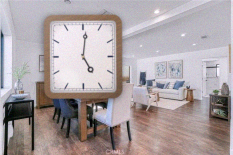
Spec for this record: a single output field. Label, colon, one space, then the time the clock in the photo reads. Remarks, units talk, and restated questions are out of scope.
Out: 5:01
